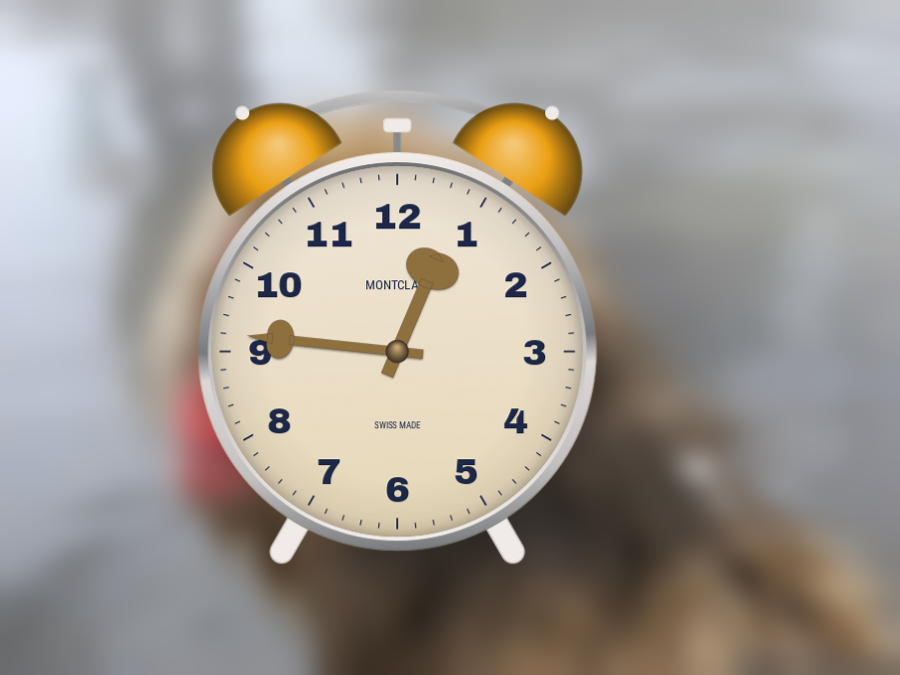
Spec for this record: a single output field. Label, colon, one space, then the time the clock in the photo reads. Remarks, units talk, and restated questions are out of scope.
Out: 12:46
